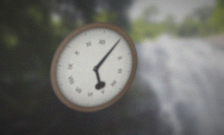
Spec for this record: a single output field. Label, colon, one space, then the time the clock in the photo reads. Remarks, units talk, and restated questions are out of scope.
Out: 5:05
